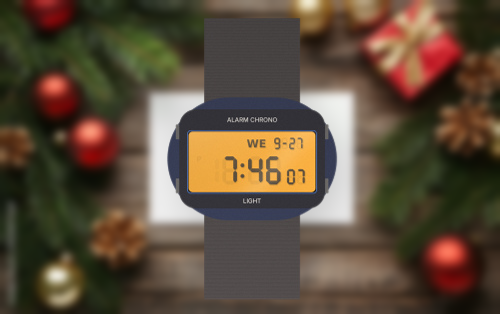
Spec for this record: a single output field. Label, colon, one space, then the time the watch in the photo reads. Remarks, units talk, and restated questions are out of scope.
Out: 7:46:07
